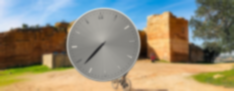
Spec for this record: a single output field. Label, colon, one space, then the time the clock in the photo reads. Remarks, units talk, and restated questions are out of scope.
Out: 7:38
